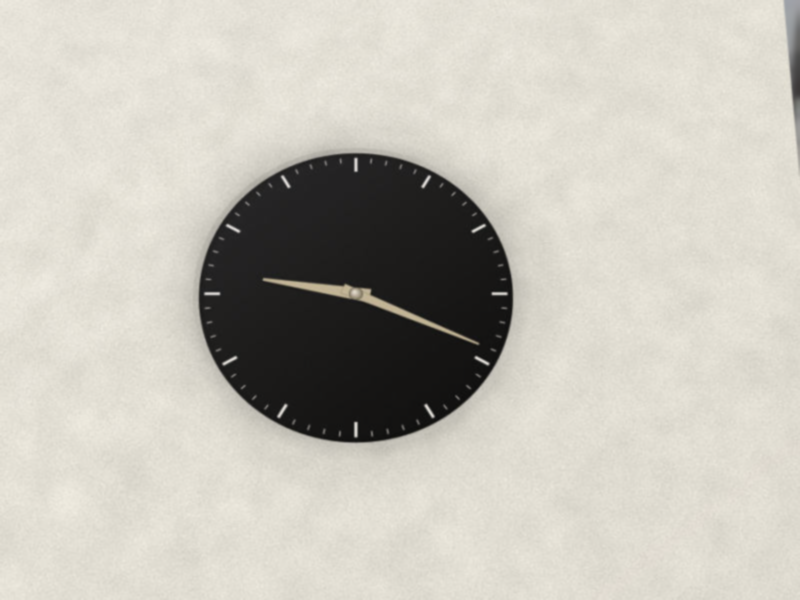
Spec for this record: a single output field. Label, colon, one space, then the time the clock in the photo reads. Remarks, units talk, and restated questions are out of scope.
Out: 9:19
